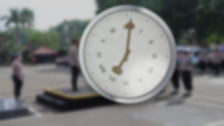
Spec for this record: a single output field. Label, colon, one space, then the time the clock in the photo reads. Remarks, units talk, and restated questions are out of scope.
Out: 7:01
